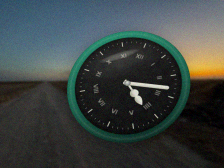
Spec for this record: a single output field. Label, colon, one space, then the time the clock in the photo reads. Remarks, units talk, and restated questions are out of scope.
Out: 4:13
